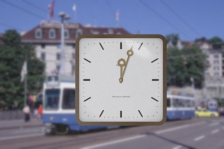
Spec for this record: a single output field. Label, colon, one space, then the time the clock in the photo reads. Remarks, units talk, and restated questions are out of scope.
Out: 12:03
